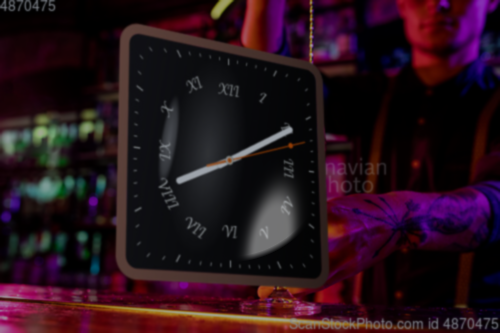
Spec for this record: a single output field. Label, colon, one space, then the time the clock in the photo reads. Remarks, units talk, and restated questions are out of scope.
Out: 8:10:12
